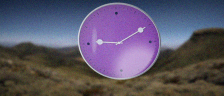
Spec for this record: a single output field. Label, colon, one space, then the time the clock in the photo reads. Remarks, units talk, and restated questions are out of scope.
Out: 9:10
